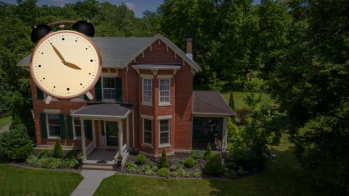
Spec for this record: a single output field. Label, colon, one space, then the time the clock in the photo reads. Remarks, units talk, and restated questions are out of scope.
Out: 3:55
